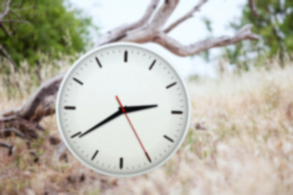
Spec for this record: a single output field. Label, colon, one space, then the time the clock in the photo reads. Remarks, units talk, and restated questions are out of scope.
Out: 2:39:25
